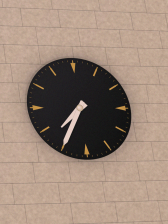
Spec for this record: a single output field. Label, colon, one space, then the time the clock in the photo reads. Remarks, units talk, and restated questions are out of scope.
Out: 7:35
